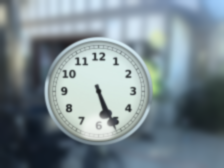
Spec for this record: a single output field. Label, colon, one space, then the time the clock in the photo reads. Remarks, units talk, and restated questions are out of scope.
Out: 5:26
